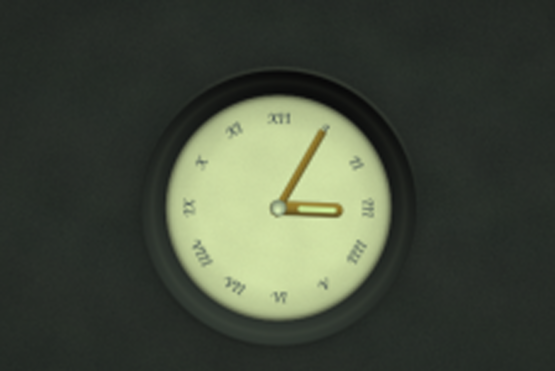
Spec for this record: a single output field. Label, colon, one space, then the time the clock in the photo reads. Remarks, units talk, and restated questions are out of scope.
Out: 3:05
